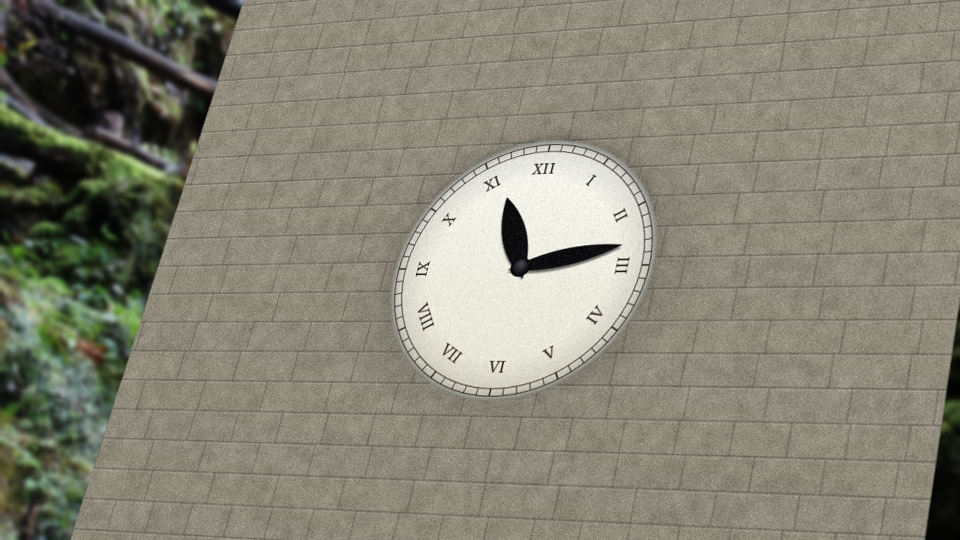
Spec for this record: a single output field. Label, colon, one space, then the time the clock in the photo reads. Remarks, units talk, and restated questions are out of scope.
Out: 11:13
